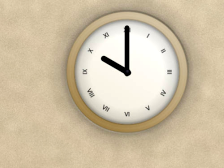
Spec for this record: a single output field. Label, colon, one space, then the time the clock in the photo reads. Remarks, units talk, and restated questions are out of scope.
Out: 10:00
